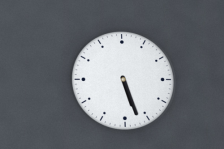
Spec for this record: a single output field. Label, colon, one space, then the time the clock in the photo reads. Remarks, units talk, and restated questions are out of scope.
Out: 5:27
